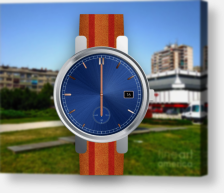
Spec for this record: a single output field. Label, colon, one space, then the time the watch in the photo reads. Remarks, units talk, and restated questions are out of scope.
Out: 6:00
